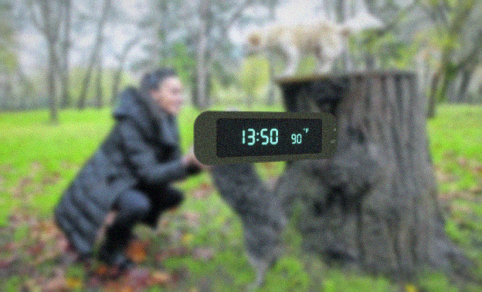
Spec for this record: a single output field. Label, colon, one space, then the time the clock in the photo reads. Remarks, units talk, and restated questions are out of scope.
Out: 13:50
